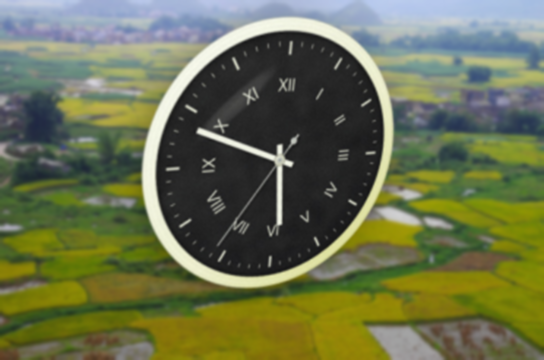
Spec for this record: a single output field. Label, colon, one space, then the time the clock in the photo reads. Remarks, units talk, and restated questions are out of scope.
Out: 5:48:36
